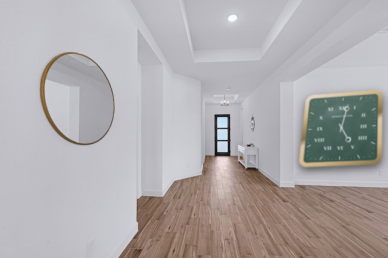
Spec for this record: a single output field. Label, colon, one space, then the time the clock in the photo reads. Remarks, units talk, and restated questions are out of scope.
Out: 5:02
